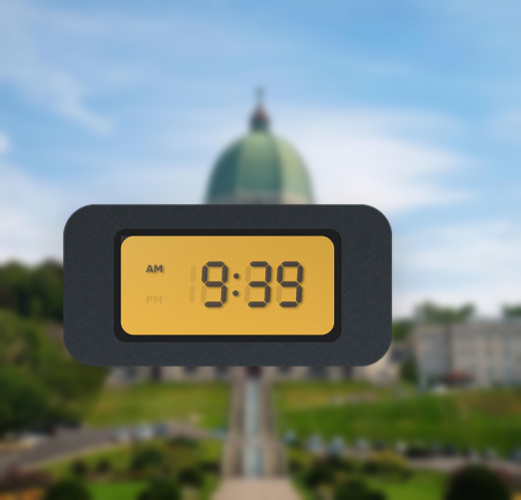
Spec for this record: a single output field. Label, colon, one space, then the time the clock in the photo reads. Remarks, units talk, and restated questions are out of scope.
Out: 9:39
